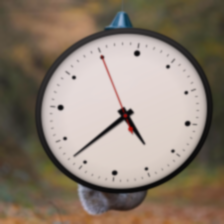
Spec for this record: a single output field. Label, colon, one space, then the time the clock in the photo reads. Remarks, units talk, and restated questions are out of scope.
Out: 4:36:55
